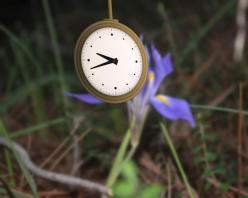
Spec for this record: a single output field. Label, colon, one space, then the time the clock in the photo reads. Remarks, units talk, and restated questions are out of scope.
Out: 9:42
